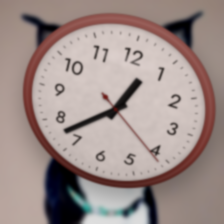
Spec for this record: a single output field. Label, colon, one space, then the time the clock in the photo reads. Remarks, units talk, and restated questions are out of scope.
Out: 12:37:21
